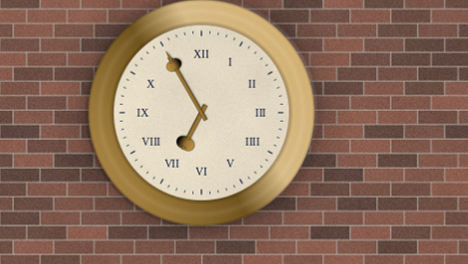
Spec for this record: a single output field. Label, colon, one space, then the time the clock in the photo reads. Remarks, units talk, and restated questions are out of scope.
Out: 6:55
